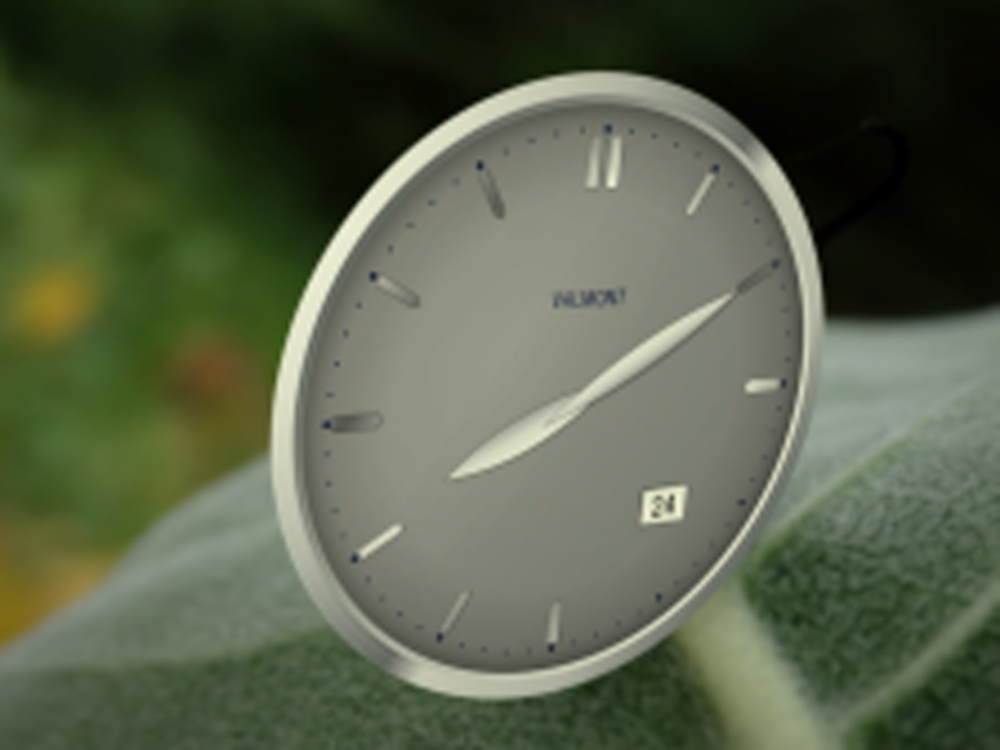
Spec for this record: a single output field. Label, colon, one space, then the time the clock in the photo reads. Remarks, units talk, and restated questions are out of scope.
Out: 8:10
